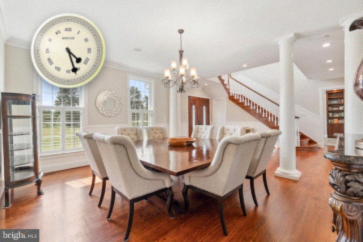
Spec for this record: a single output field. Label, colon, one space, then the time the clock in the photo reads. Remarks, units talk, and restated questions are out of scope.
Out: 4:27
